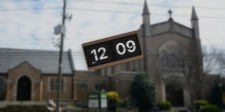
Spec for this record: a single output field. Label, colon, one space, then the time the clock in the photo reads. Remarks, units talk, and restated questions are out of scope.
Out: 12:09
